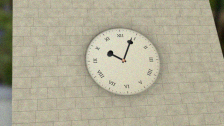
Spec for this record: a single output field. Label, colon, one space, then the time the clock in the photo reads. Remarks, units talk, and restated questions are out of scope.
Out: 10:04
